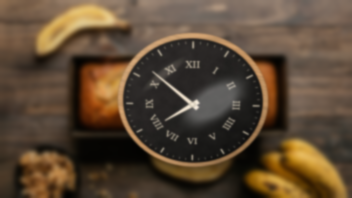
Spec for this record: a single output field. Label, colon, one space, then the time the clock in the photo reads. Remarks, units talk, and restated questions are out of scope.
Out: 7:52
